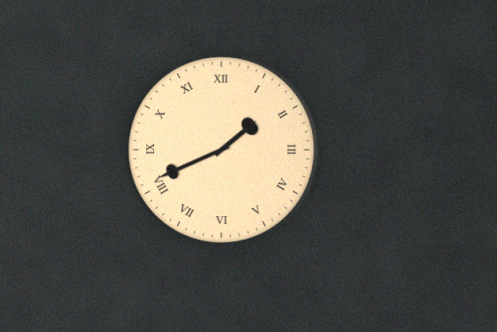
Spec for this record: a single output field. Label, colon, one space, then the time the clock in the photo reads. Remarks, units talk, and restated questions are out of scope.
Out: 1:41
